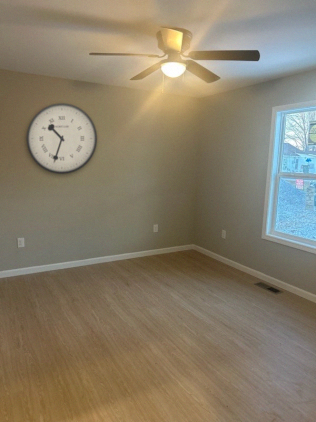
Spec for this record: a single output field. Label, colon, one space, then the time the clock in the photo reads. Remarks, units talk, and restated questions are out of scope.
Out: 10:33
